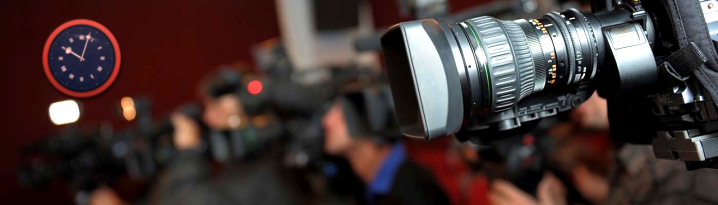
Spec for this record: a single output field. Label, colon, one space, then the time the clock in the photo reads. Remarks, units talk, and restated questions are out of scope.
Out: 10:03
